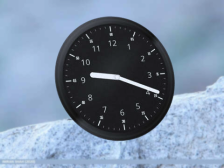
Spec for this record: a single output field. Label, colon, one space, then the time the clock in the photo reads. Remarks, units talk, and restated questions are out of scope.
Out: 9:19
